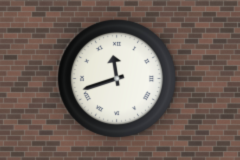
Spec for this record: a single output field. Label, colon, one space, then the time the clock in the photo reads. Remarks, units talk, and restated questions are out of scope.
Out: 11:42
